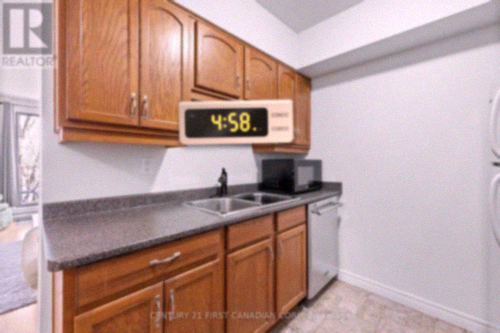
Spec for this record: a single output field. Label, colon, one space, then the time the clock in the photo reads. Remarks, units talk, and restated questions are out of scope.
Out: 4:58
